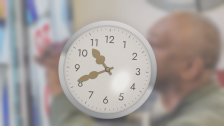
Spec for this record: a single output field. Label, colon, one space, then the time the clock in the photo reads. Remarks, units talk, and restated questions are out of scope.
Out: 10:41
